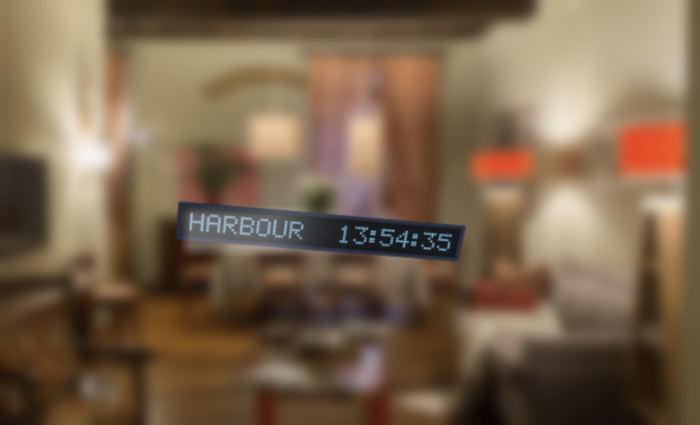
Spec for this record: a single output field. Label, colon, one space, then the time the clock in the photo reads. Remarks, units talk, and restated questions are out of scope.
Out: 13:54:35
